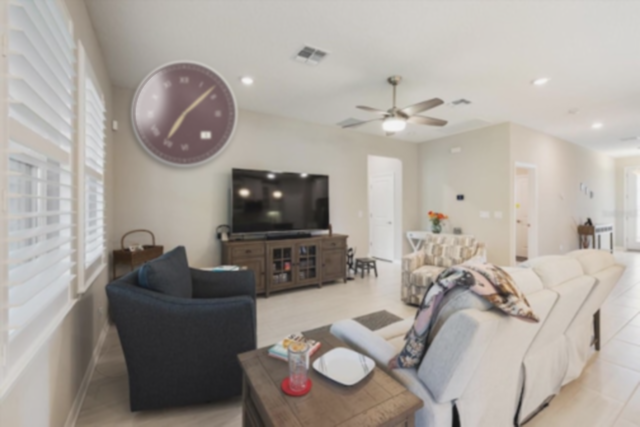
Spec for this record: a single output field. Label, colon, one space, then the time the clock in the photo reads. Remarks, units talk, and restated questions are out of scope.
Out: 7:08
